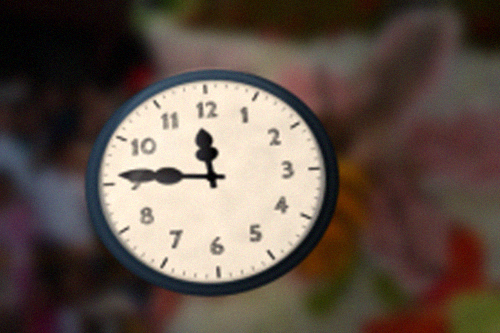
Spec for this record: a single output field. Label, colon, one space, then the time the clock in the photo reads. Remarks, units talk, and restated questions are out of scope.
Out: 11:46
